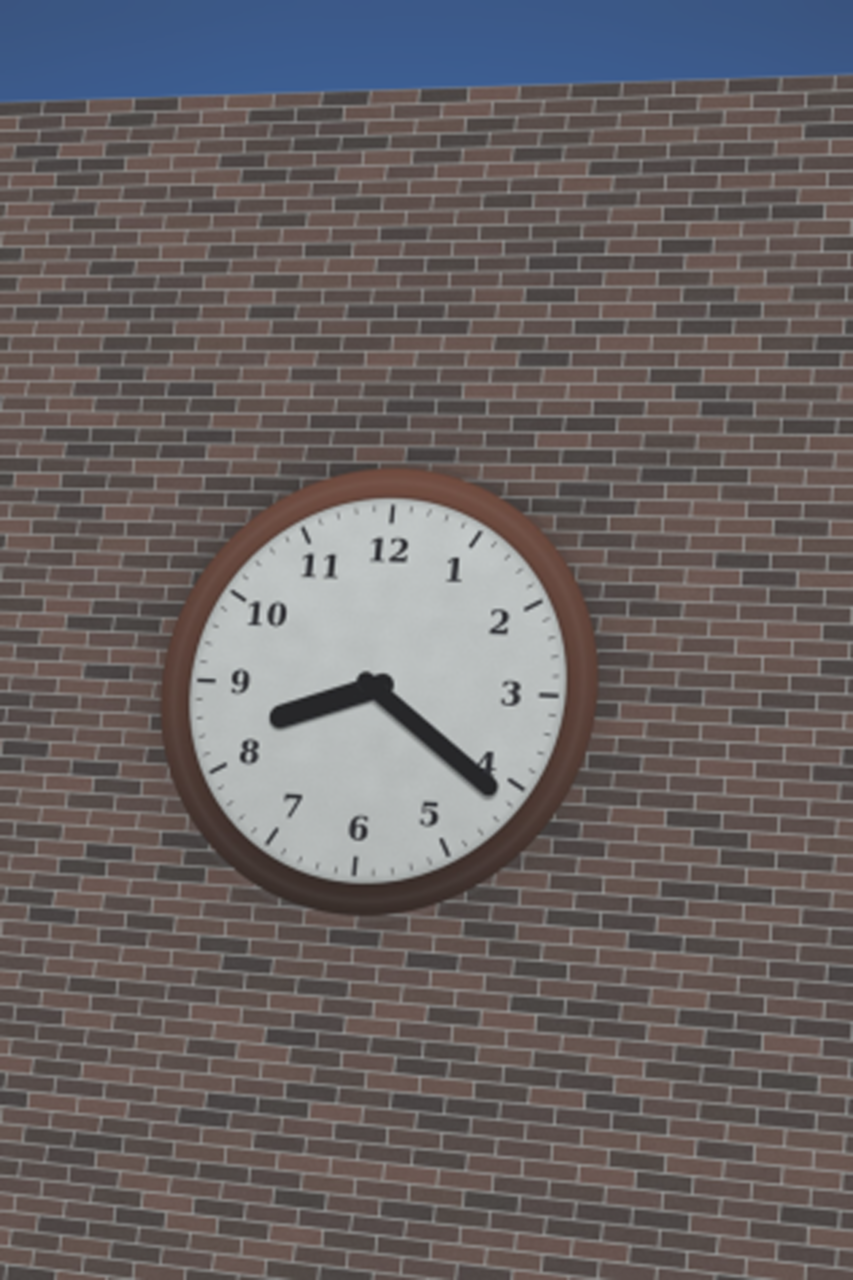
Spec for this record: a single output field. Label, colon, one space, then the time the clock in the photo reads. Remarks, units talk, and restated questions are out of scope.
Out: 8:21
